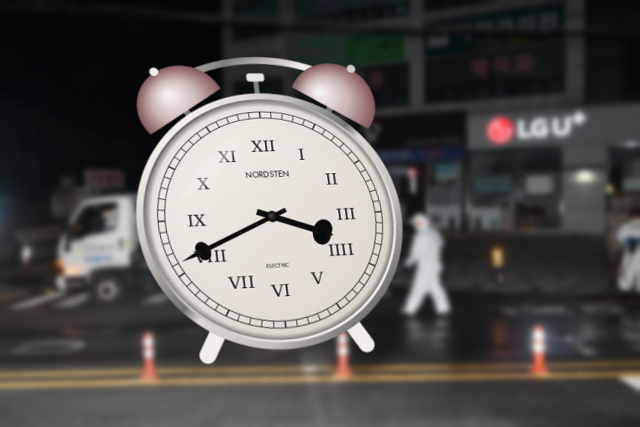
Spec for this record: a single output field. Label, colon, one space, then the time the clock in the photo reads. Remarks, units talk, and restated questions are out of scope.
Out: 3:41
